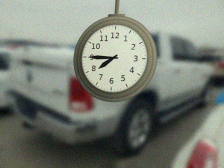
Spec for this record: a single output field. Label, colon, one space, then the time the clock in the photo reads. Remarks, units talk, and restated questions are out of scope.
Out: 7:45
